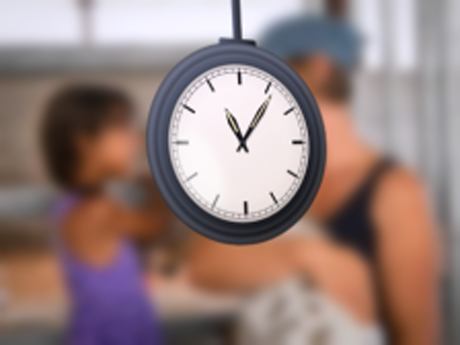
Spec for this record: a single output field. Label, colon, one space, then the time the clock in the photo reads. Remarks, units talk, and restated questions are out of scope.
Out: 11:06
